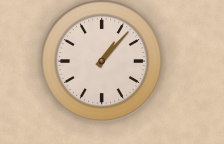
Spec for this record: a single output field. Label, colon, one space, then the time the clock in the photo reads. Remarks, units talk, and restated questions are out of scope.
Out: 1:07
